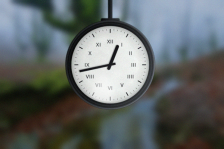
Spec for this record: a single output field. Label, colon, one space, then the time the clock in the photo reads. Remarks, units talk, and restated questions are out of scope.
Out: 12:43
